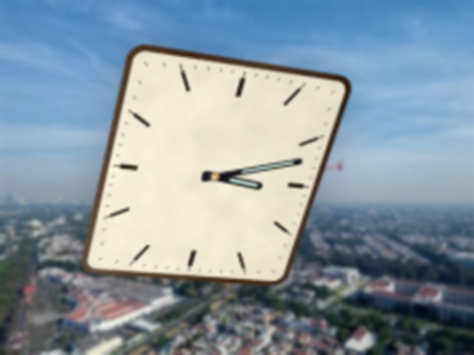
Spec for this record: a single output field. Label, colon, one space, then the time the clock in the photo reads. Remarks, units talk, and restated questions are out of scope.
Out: 3:12
